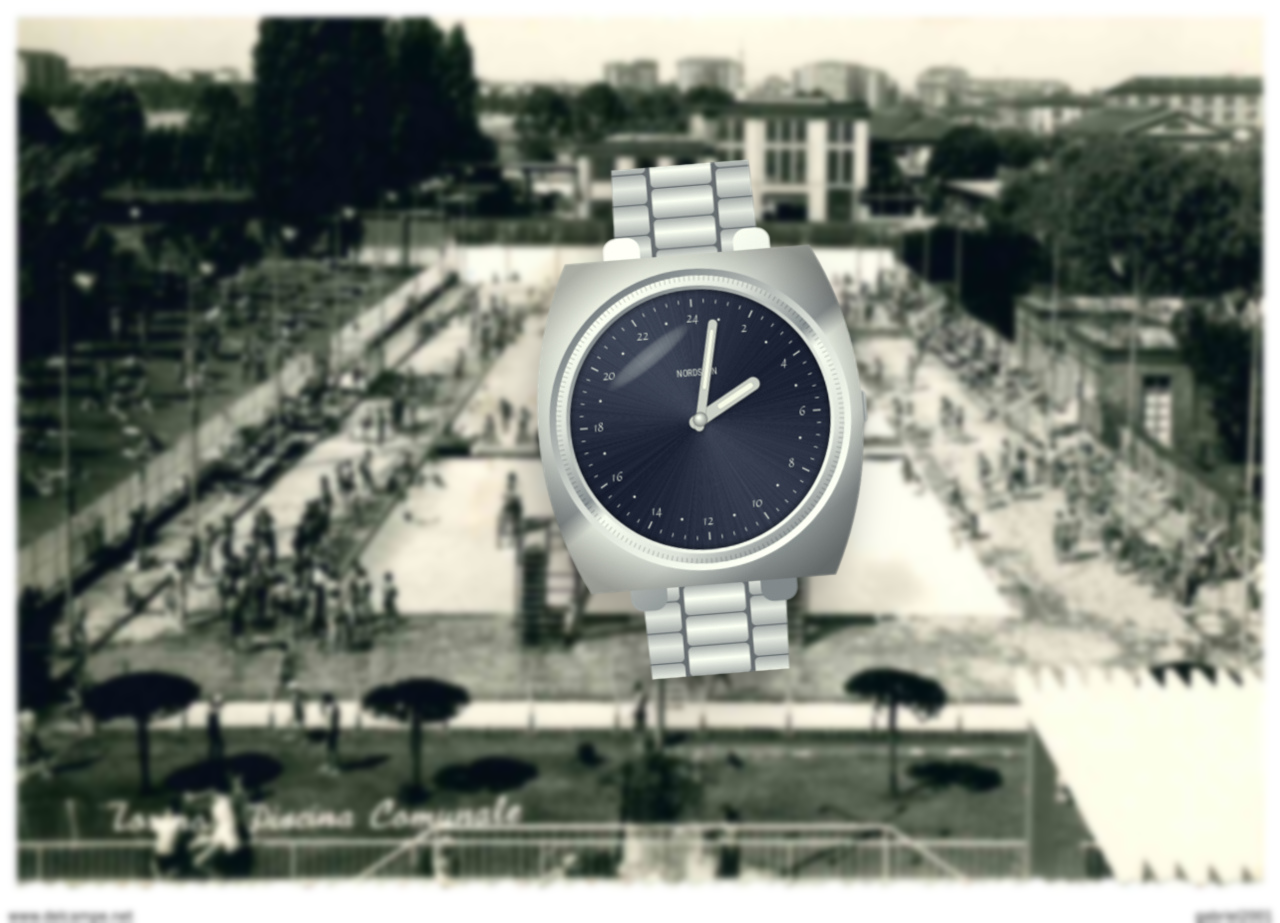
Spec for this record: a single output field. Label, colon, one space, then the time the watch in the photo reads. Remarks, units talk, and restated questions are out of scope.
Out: 4:02
